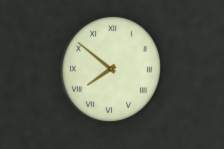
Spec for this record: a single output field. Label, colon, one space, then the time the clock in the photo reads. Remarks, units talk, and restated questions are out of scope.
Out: 7:51
